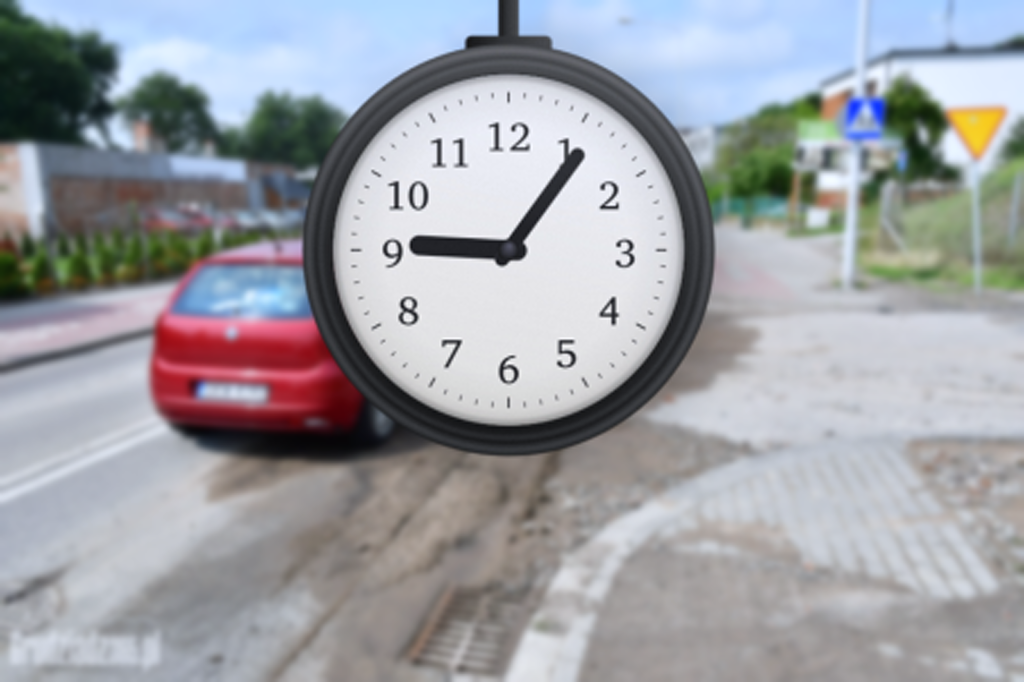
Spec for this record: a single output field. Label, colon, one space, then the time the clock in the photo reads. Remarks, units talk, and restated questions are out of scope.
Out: 9:06
